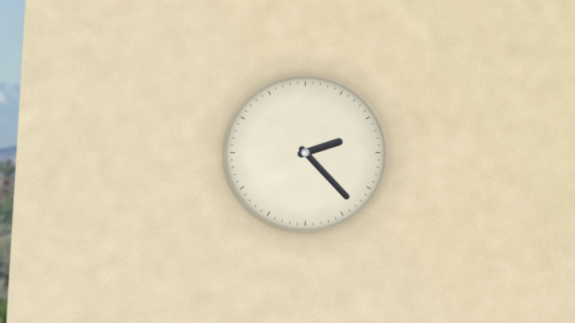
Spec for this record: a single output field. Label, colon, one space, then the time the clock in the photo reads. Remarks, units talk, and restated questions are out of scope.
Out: 2:23
